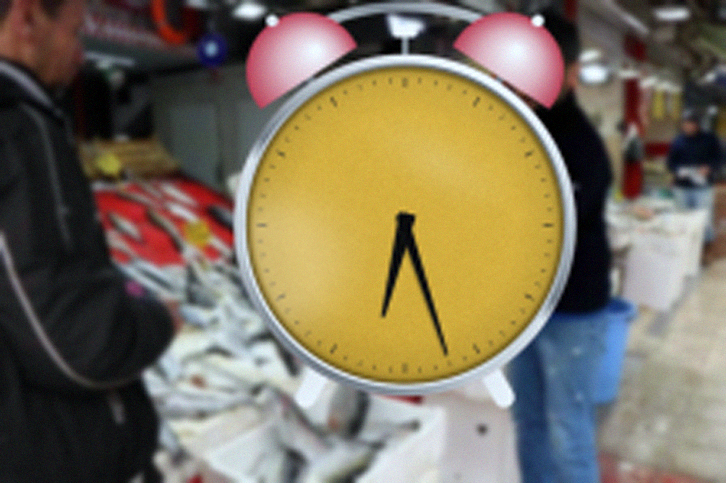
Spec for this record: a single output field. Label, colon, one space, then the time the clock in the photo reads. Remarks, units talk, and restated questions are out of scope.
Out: 6:27
